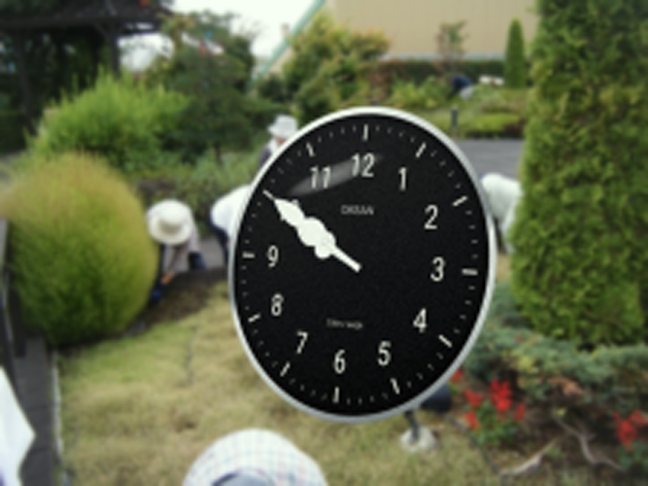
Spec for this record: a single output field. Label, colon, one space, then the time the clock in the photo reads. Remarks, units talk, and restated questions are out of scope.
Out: 9:50
